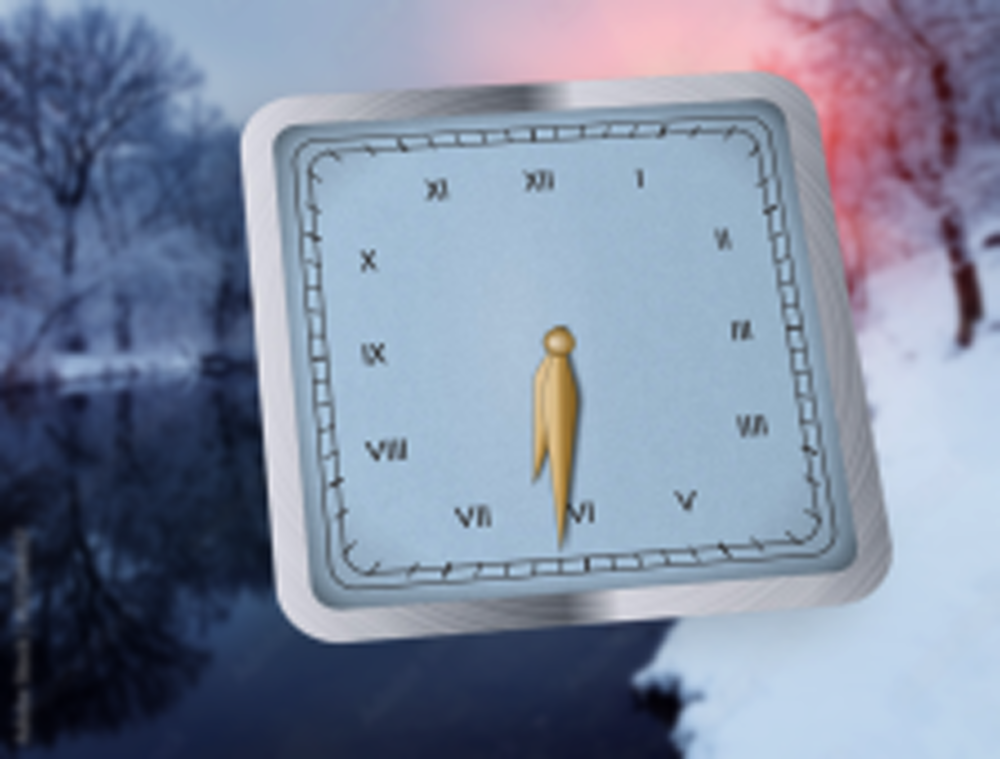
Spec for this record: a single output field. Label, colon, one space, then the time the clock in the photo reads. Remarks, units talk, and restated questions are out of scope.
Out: 6:31
